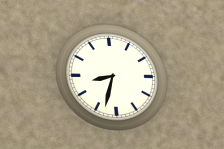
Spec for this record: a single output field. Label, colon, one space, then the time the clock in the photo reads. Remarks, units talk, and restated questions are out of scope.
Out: 8:33
